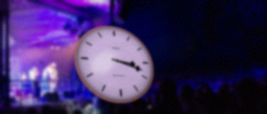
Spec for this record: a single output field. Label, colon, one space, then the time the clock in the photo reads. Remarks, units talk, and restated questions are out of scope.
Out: 3:18
